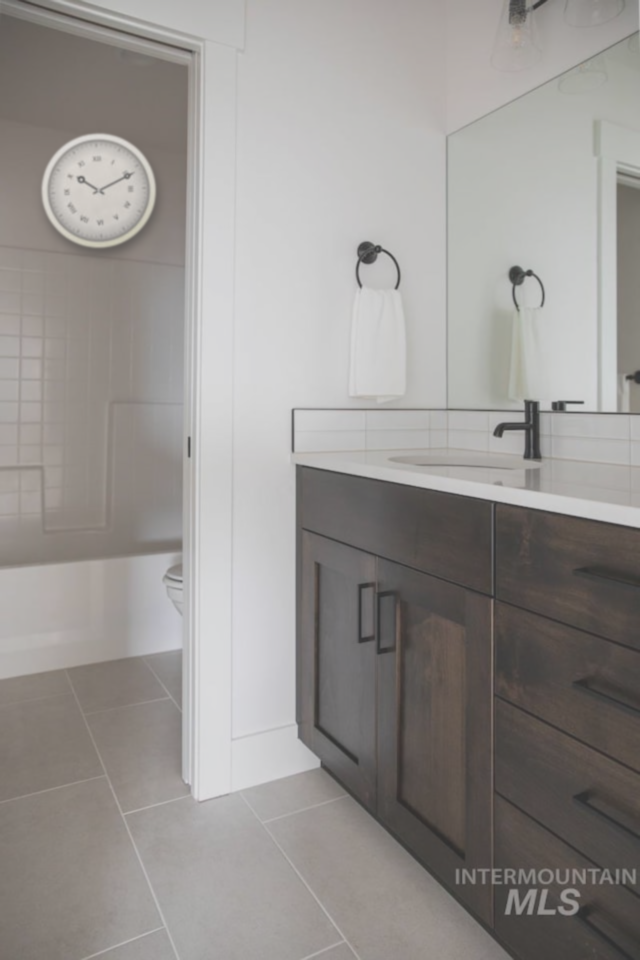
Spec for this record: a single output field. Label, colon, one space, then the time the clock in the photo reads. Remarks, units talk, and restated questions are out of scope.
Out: 10:11
